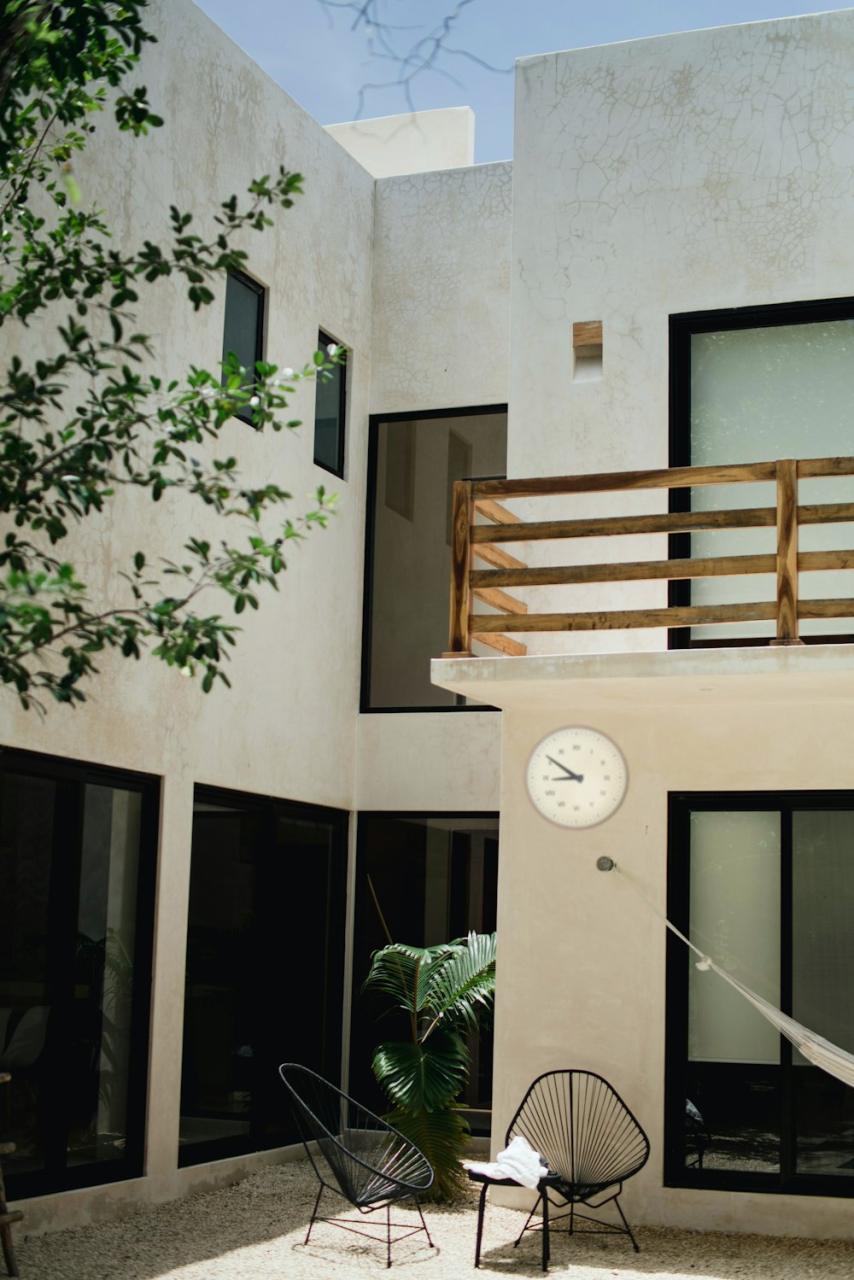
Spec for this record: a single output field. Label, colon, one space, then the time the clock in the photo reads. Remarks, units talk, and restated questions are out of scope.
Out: 8:51
